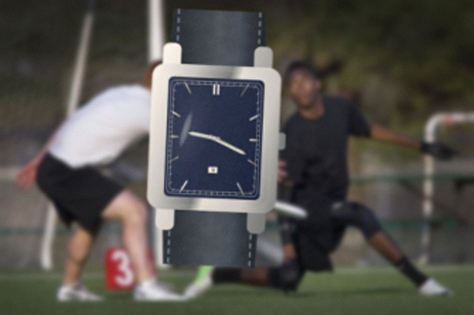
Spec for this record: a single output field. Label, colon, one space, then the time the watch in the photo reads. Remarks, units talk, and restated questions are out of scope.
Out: 9:19
